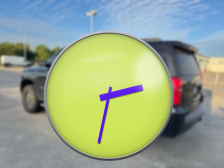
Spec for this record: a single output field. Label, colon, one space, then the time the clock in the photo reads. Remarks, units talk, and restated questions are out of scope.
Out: 2:32
